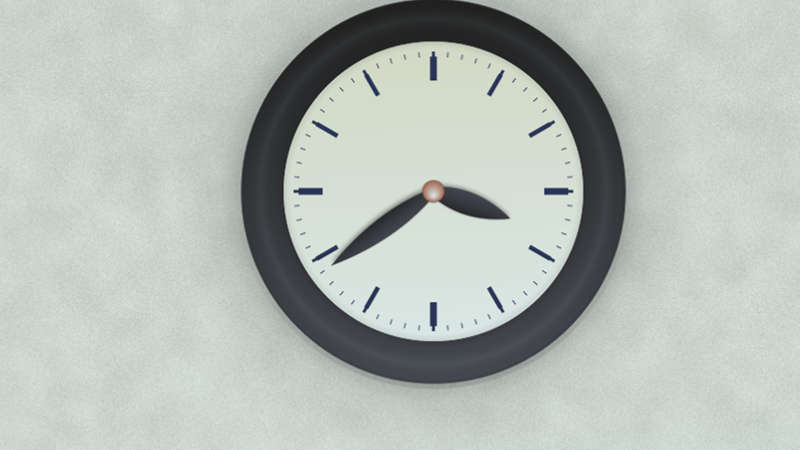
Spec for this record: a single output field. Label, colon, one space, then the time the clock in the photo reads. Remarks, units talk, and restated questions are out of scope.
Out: 3:39
